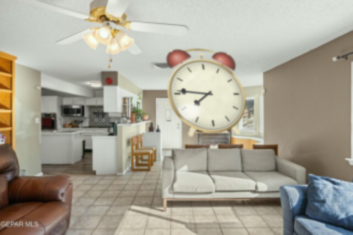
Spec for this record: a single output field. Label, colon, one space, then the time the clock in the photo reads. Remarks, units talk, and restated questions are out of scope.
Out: 7:46
